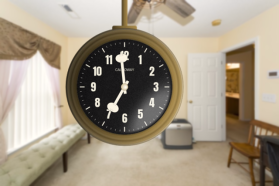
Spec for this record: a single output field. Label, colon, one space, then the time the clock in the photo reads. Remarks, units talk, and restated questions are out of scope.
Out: 6:59
